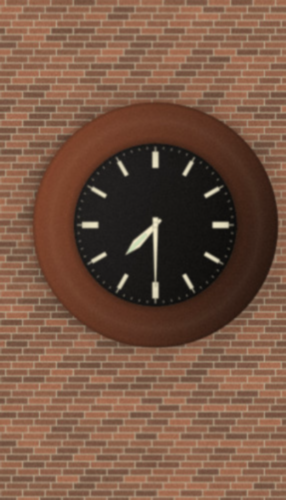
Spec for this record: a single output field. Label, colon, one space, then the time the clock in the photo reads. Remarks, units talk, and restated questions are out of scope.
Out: 7:30
